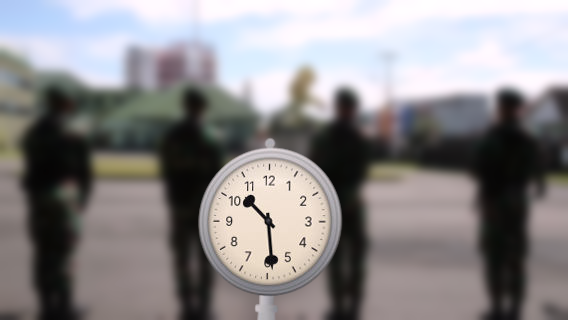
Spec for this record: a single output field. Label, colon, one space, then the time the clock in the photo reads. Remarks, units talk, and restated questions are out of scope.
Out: 10:29
